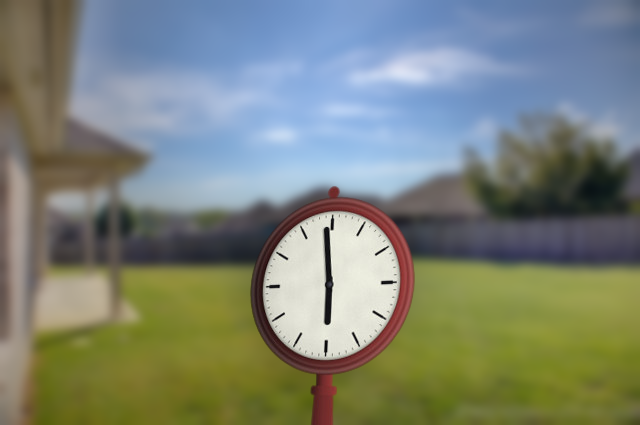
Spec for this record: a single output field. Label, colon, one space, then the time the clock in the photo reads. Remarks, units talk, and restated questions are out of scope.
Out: 5:59
